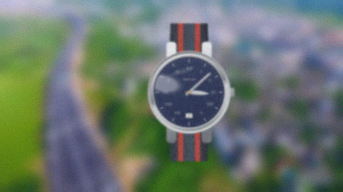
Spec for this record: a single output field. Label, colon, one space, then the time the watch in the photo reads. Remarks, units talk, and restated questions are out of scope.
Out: 3:08
